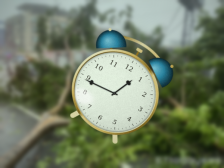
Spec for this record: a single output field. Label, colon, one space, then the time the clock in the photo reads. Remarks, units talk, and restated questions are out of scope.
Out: 12:44
